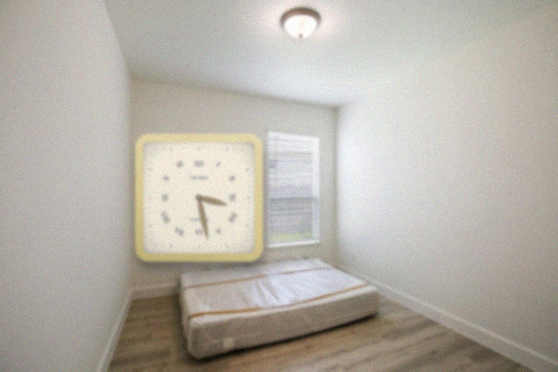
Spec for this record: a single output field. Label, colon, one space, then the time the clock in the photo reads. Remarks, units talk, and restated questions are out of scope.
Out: 3:28
